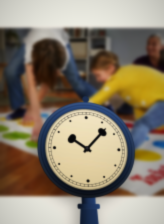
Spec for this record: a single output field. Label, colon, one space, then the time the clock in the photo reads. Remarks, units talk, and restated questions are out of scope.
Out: 10:07
